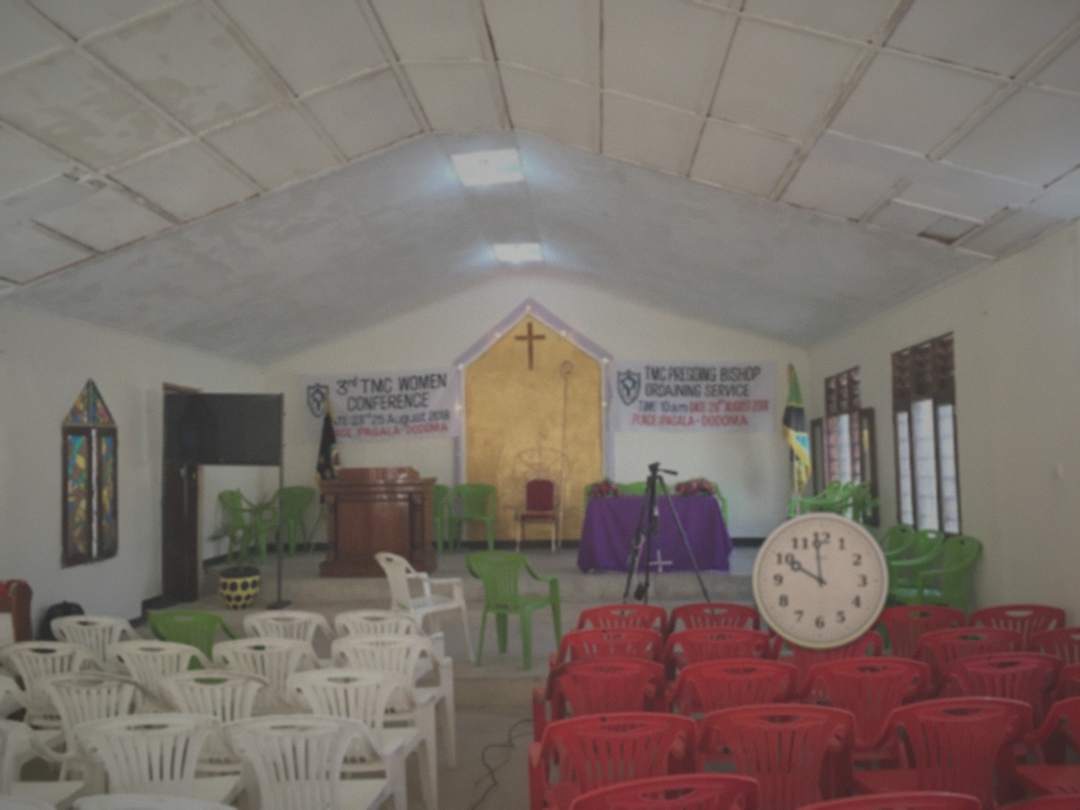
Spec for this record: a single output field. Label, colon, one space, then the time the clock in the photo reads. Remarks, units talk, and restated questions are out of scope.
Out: 9:59
